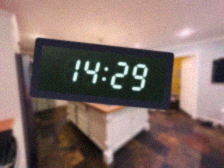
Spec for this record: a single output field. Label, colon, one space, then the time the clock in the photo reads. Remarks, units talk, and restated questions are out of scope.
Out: 14:29
